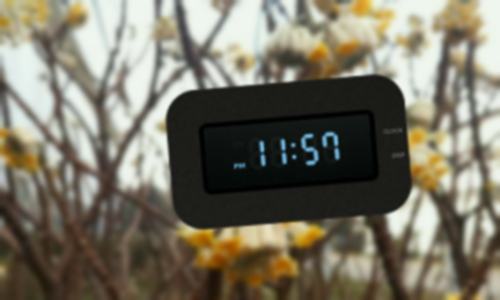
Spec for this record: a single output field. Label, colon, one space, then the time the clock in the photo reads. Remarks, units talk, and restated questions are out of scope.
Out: 11:57
